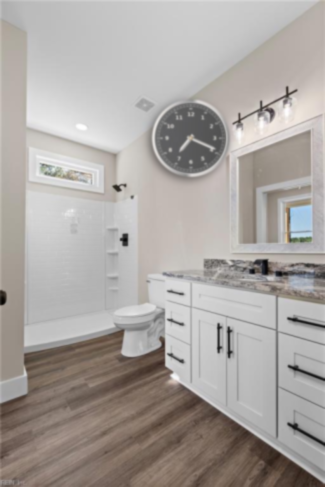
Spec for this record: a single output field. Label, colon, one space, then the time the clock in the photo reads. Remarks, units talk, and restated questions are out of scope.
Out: 7:19
